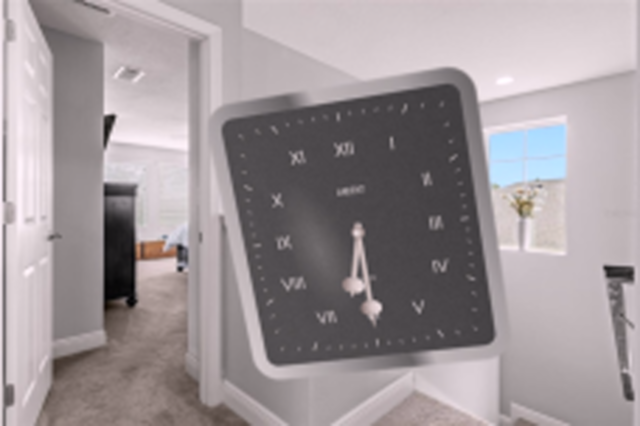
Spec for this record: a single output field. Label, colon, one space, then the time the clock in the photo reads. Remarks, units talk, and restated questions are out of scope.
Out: 6:30
